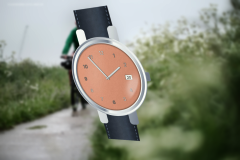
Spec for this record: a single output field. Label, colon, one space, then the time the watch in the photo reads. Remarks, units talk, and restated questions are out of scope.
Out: 1:54
